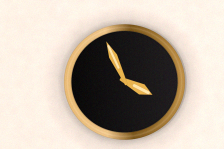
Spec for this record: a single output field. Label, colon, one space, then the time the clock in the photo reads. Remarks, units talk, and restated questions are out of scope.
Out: 3:56
